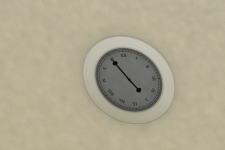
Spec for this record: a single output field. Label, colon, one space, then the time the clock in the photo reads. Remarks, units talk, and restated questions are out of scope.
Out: 4:55
